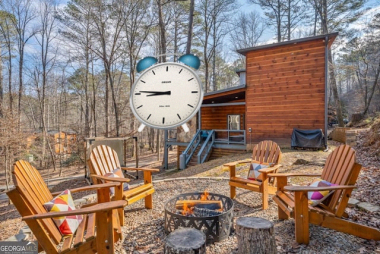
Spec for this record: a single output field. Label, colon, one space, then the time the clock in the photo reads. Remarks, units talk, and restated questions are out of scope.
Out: 8:46
